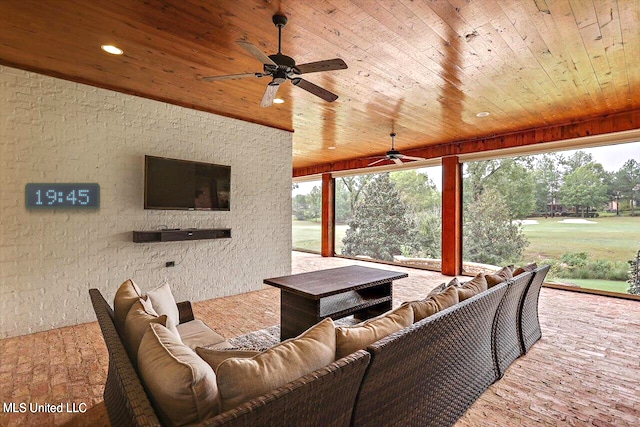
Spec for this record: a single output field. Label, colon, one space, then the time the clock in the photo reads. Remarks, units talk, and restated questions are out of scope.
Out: 19:45
